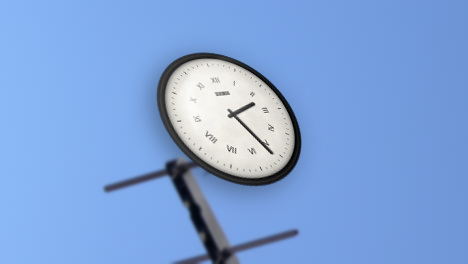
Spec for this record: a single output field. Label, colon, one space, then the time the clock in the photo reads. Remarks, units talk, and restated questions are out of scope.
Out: 2:26
